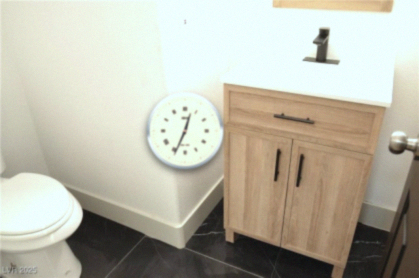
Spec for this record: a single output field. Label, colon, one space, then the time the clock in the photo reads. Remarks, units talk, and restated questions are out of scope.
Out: 12:34
